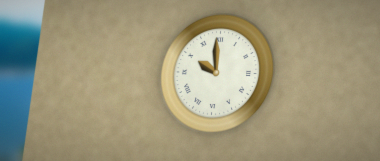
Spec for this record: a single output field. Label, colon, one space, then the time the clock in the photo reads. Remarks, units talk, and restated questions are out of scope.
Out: 9:59
